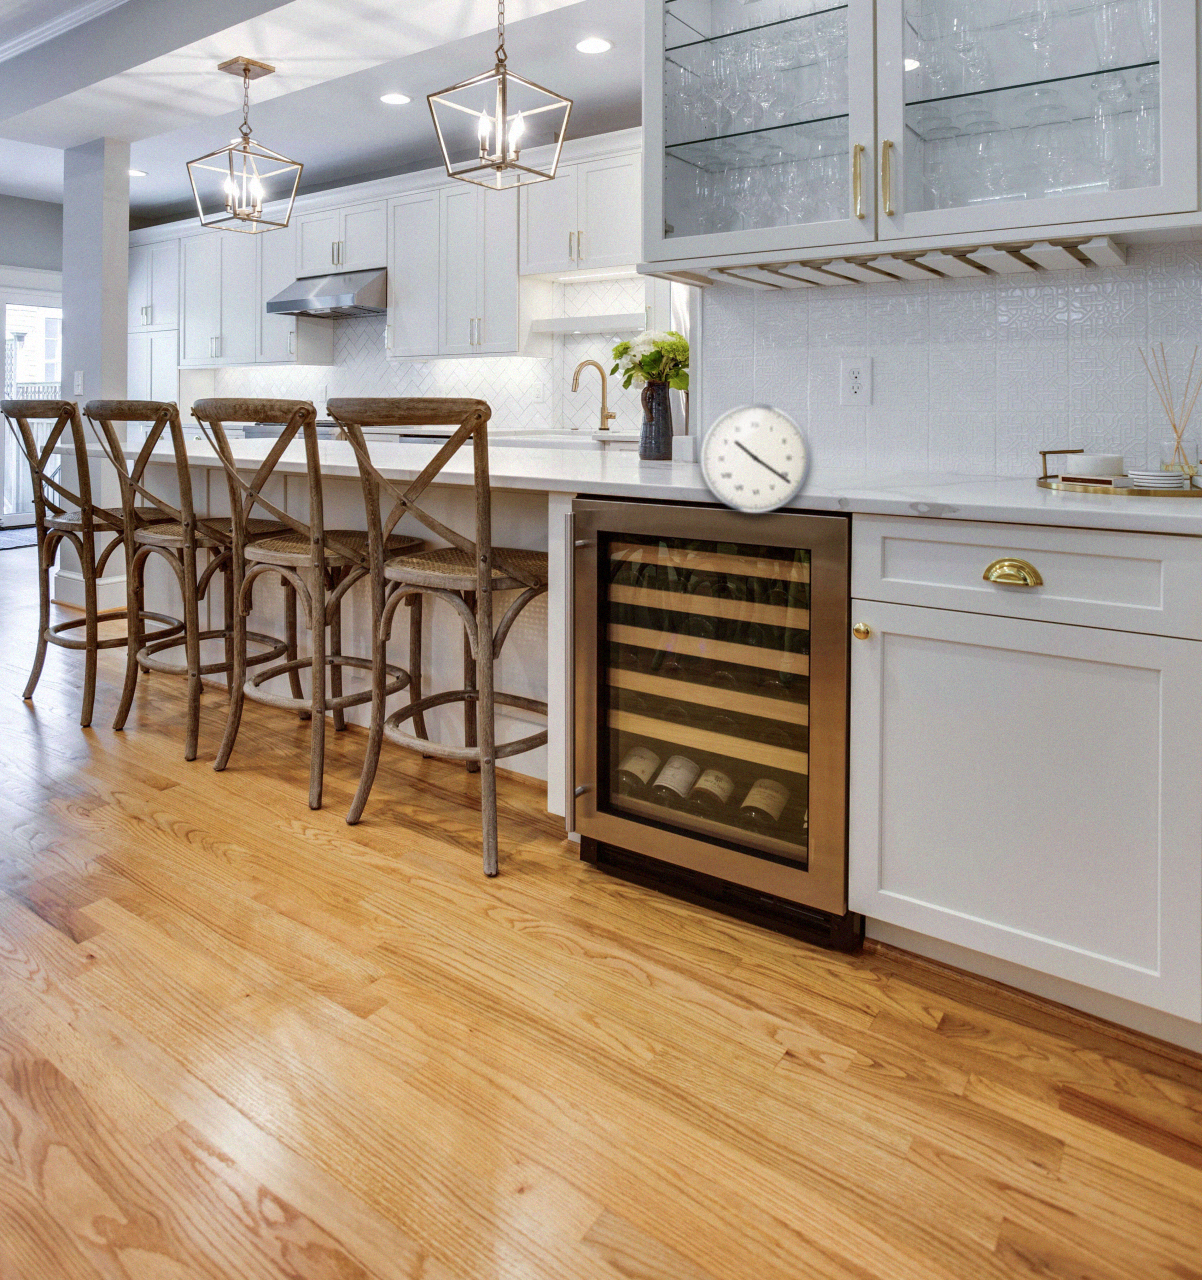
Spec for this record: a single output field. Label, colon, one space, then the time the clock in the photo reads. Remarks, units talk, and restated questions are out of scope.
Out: 10:21
